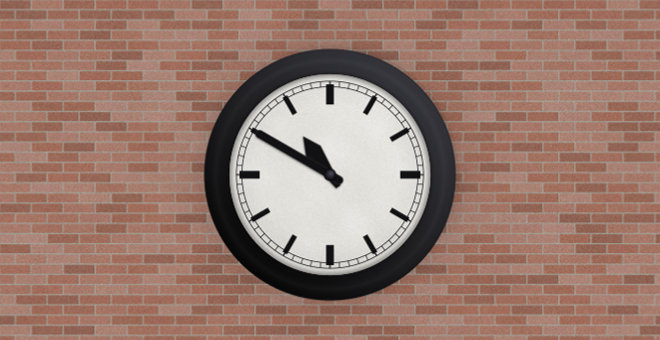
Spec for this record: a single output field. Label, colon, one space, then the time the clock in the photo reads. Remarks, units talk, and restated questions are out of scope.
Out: 10:50
